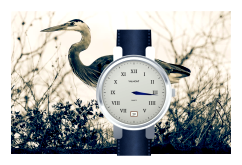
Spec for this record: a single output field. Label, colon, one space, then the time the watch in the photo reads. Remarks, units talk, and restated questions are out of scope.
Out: 3:16
